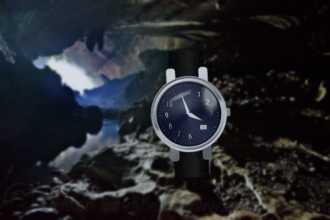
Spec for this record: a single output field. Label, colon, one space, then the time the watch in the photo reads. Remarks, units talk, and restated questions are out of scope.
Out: 3:57
